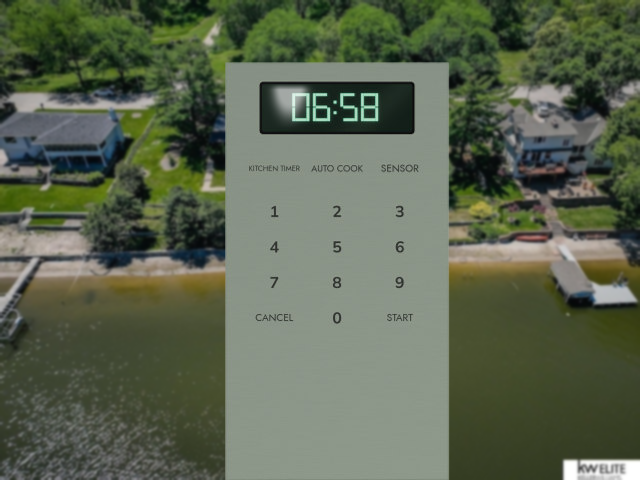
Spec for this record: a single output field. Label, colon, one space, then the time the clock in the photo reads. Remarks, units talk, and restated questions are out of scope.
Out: 6:58
